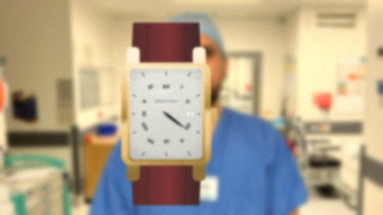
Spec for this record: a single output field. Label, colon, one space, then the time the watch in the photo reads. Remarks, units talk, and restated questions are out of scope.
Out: 4:21
